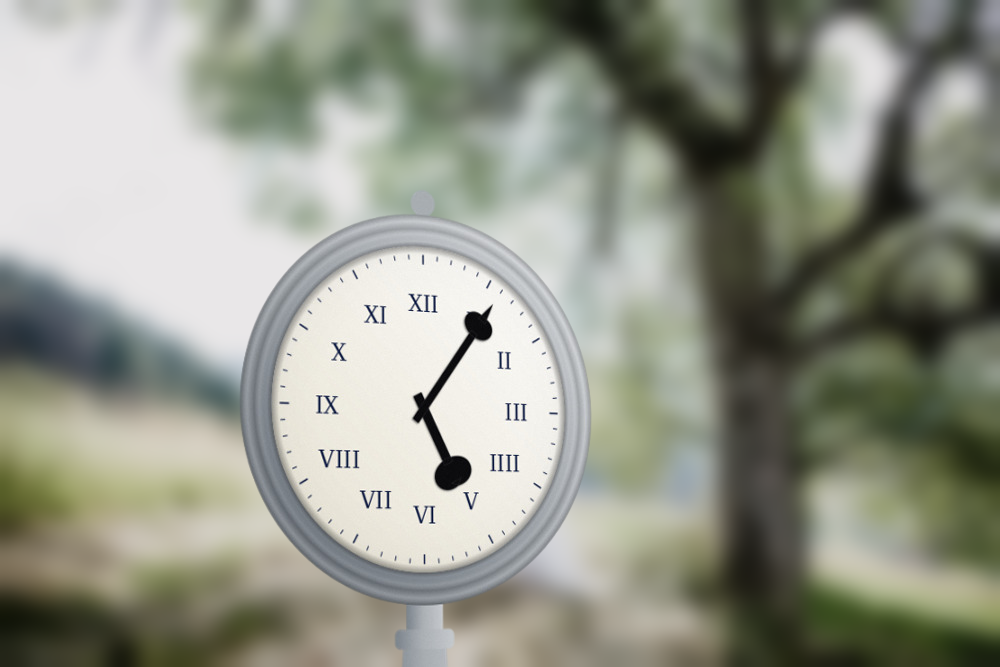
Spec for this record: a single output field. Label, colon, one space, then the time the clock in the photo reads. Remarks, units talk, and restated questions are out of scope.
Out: 5:06
